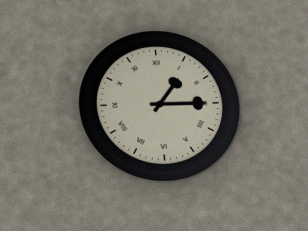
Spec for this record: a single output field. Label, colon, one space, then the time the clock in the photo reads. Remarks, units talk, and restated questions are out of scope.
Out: 1:15
